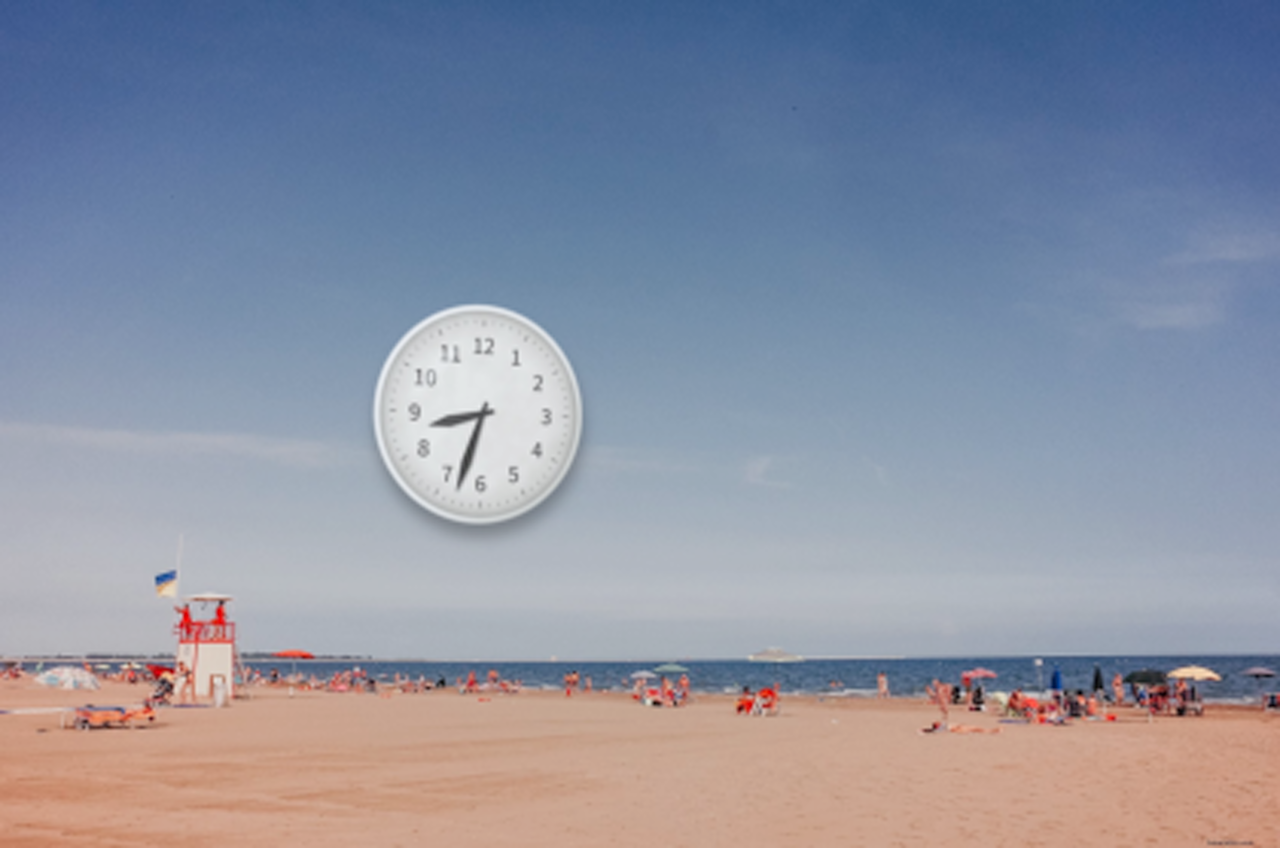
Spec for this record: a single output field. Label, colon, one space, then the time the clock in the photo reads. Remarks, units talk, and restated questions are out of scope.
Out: 8:33
